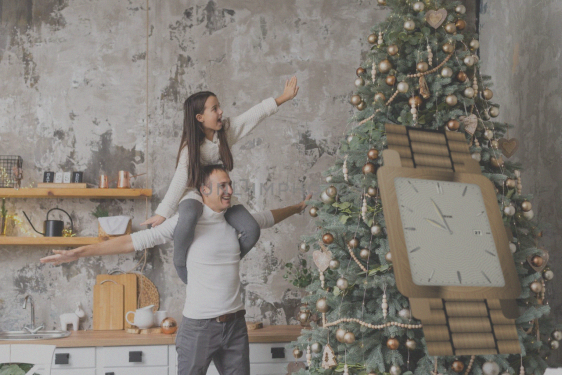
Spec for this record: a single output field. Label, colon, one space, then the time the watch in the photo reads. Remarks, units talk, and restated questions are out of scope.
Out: 9:57
